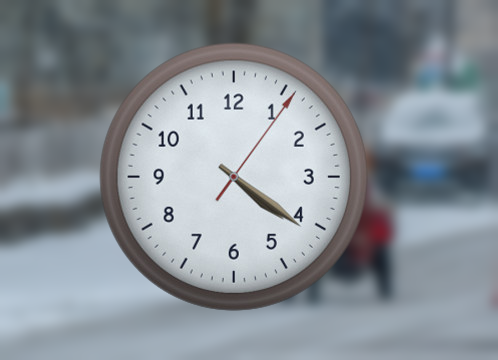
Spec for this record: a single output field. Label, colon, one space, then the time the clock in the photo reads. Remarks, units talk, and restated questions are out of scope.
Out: 4:21:06
